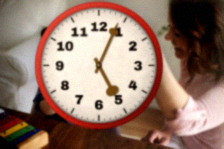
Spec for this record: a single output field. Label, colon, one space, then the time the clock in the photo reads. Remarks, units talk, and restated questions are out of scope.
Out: 5:04
